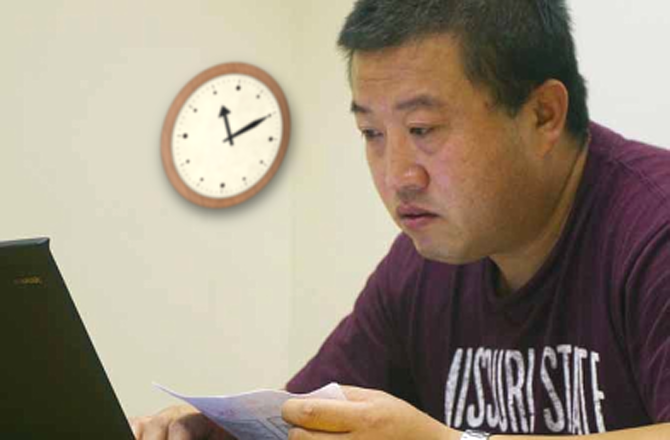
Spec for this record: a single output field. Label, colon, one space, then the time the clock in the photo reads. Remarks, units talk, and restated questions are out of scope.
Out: 11:10
